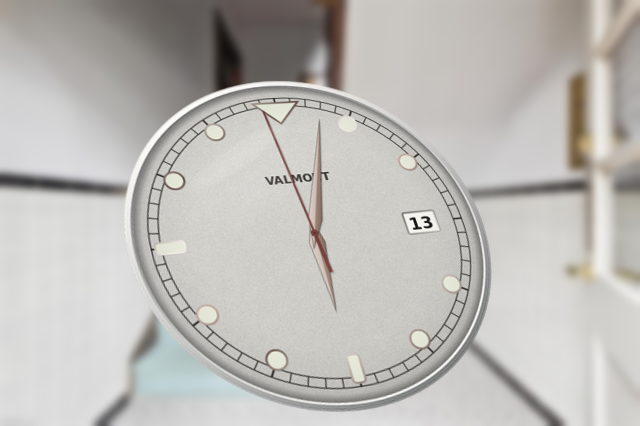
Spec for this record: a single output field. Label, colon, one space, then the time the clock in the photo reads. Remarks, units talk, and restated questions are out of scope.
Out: 6:02:59
